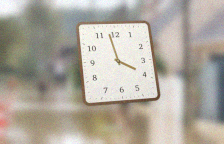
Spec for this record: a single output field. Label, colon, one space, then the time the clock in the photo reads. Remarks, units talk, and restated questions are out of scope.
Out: 3:58
